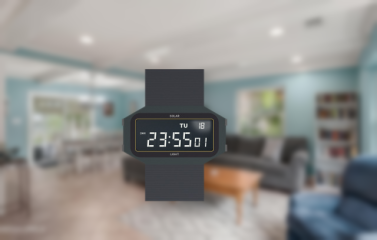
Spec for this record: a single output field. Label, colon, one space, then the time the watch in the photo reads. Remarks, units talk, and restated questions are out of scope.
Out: 23:55:01
